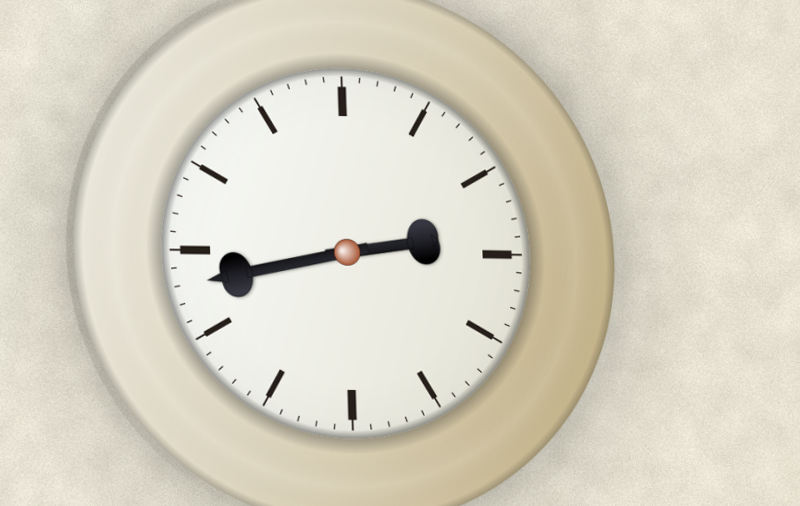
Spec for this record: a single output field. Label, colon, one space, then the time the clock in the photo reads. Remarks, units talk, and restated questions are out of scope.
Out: 2:43
